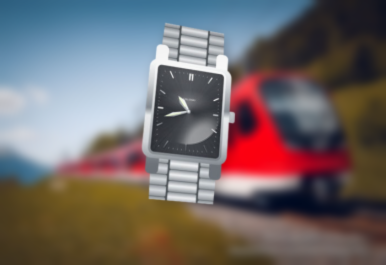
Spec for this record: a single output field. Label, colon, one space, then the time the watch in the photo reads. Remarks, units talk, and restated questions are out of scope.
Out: 10:42
